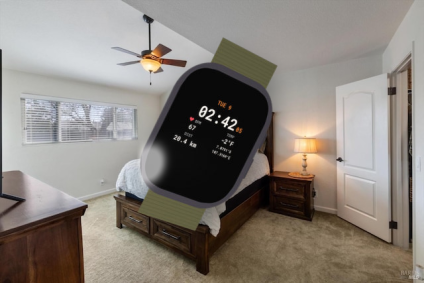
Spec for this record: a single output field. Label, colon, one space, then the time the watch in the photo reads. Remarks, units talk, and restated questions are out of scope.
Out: 2:42
